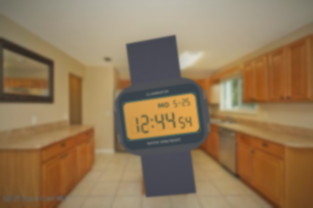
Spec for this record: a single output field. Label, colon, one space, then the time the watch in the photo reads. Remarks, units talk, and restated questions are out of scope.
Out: 12:44:54
